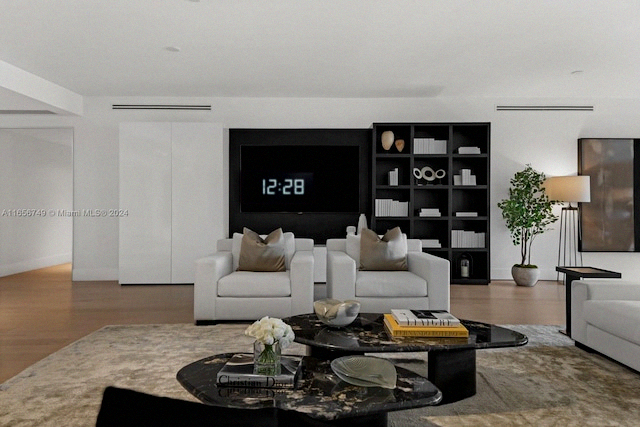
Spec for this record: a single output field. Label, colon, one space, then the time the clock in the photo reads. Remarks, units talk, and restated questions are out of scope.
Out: 12:28
